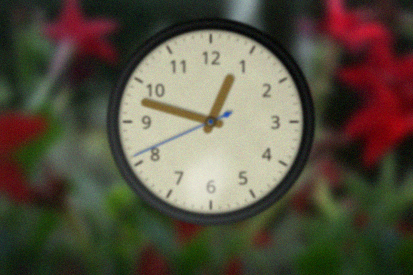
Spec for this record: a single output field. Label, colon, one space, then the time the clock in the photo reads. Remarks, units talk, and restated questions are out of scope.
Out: 12:47:41
